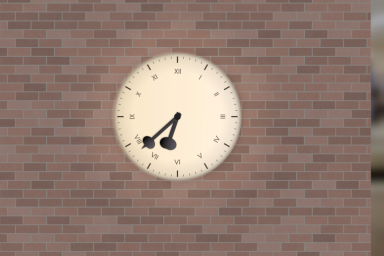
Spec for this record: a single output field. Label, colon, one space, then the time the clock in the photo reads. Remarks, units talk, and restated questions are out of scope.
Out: 6:38
